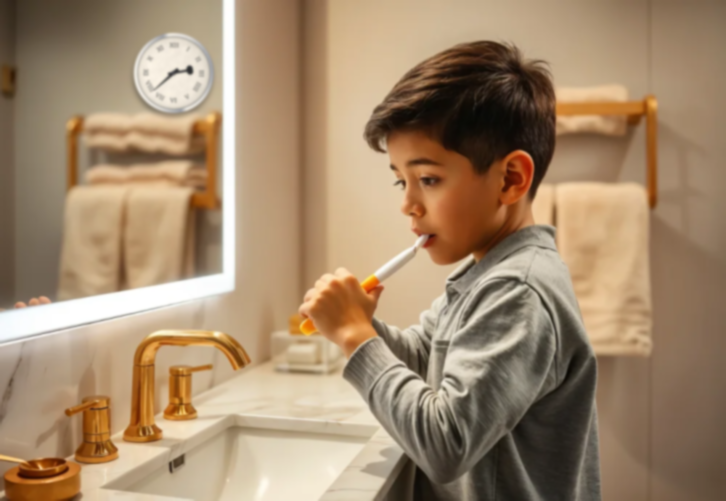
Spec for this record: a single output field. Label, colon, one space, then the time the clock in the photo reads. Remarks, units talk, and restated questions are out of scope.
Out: 2:38
